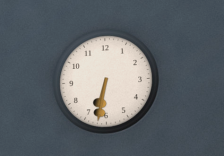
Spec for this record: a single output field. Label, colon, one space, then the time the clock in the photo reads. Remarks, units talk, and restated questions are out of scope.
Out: 6:32
